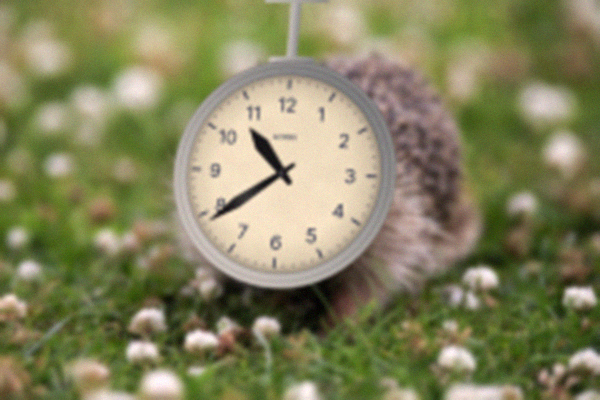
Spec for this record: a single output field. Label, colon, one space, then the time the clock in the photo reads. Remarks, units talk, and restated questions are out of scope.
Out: 10:39
